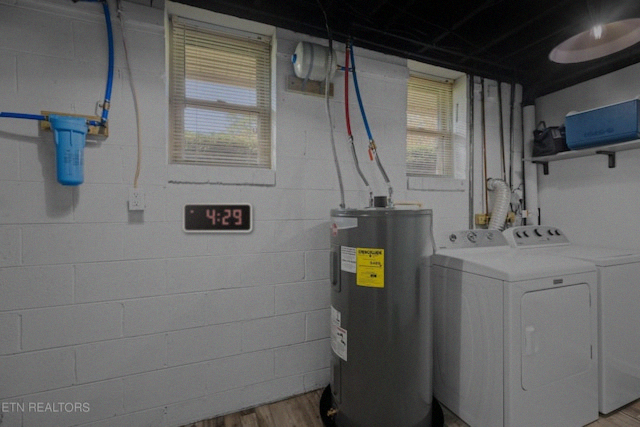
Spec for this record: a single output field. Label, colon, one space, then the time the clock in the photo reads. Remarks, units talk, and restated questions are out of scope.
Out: 4:29
